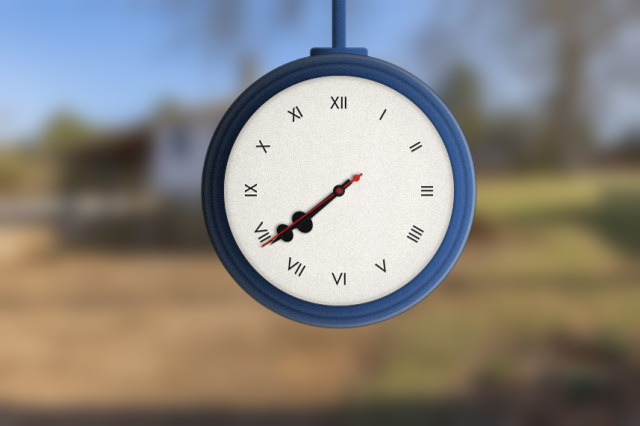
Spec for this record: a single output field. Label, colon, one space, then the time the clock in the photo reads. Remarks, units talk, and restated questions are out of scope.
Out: 7:38:39
